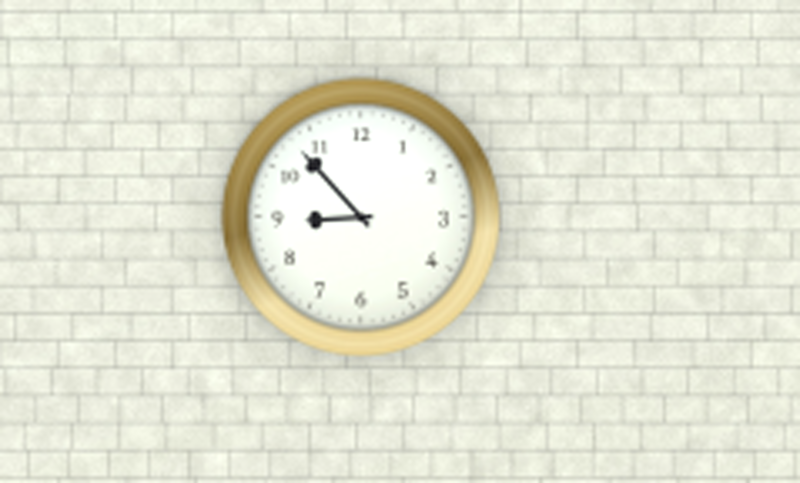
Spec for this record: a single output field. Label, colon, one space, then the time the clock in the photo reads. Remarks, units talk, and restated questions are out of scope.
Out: 8:53
